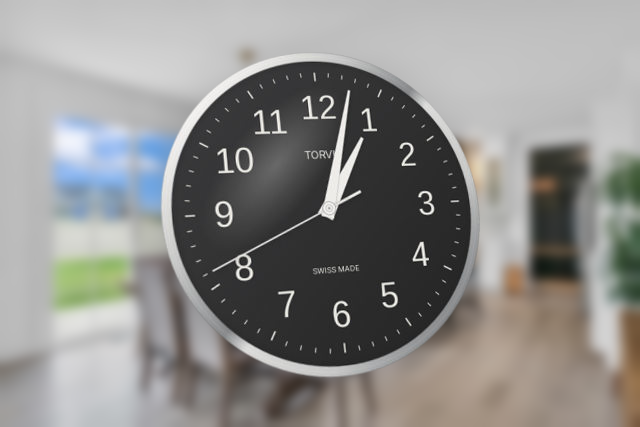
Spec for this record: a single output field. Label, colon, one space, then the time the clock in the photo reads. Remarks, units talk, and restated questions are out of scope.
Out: 1:02:41
